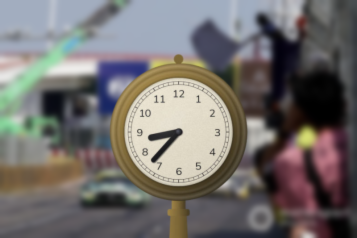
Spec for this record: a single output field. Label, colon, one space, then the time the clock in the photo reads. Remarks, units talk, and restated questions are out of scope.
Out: 8:37
